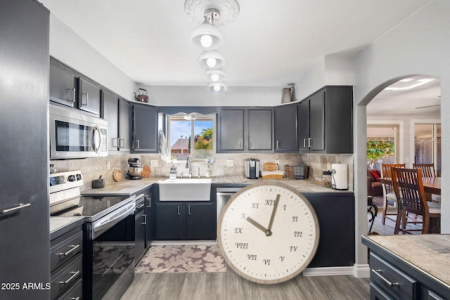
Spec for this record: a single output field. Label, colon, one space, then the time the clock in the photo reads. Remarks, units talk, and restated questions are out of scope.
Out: 10:02
